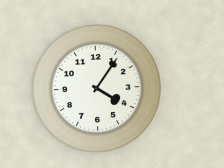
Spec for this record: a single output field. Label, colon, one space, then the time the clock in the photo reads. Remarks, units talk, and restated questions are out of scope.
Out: 4:06
